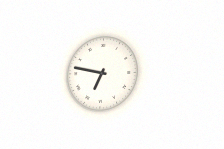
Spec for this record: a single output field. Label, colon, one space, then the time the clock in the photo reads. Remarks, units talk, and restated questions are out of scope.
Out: 6:47
